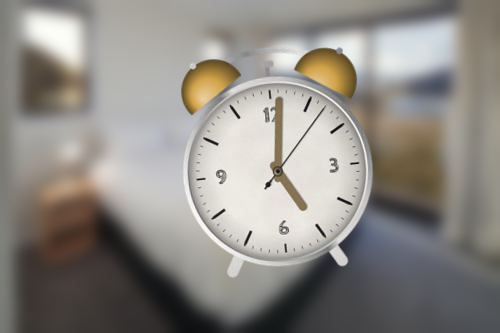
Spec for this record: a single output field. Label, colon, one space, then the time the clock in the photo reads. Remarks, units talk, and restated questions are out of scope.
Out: 5:01:07
